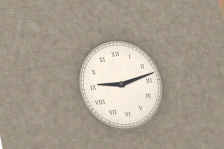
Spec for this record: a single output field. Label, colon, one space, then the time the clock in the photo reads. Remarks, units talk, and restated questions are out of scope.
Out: 9:13
